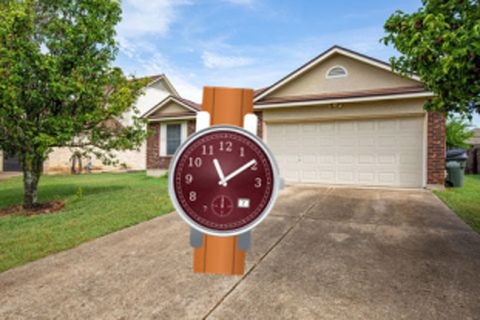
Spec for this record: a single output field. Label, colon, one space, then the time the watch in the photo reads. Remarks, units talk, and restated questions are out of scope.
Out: 11:09
